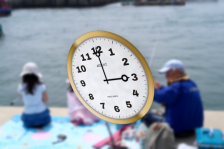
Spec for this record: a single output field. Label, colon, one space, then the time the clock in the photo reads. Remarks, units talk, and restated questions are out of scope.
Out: 3:00
